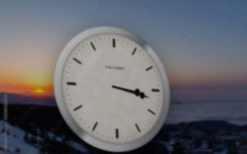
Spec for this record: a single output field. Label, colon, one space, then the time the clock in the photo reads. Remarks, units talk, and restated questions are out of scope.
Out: 3:17
